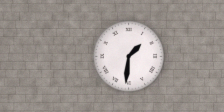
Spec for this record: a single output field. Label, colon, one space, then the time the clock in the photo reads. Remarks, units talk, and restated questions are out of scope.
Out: 1:31
